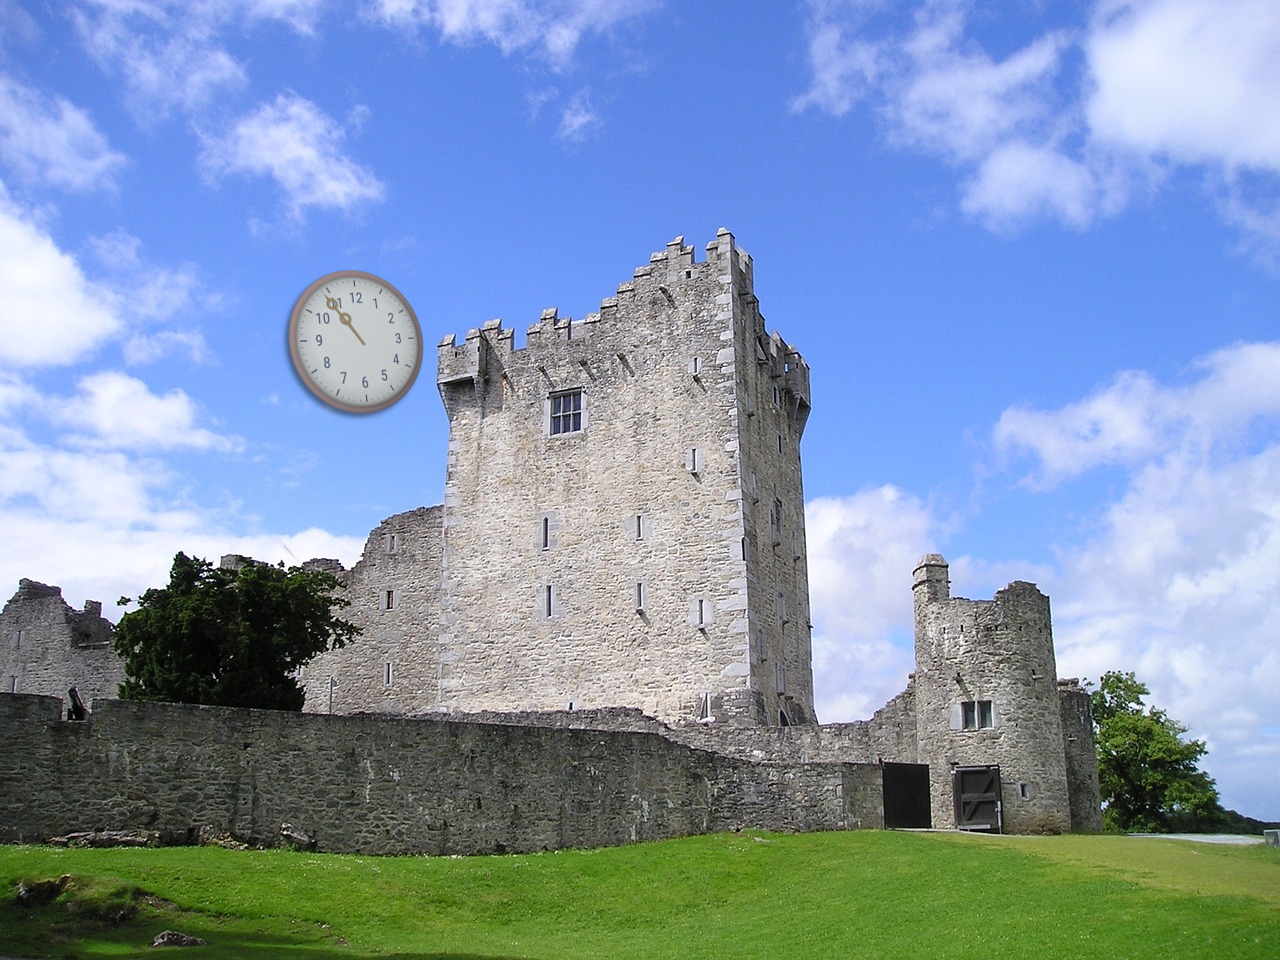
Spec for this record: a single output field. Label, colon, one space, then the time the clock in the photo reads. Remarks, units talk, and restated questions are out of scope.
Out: 10:54
